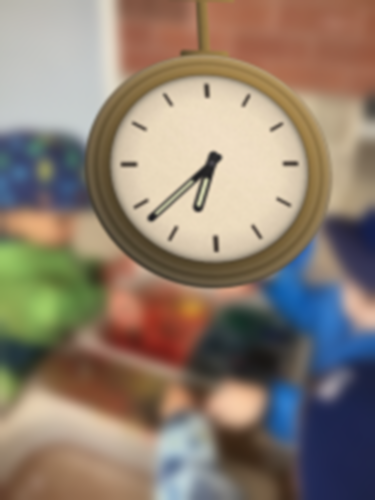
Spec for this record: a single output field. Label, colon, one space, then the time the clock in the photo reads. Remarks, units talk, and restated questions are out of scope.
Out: 6:38
